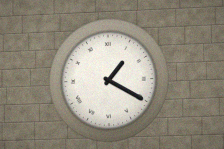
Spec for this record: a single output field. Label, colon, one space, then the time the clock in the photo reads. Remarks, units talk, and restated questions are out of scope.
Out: 1:20
